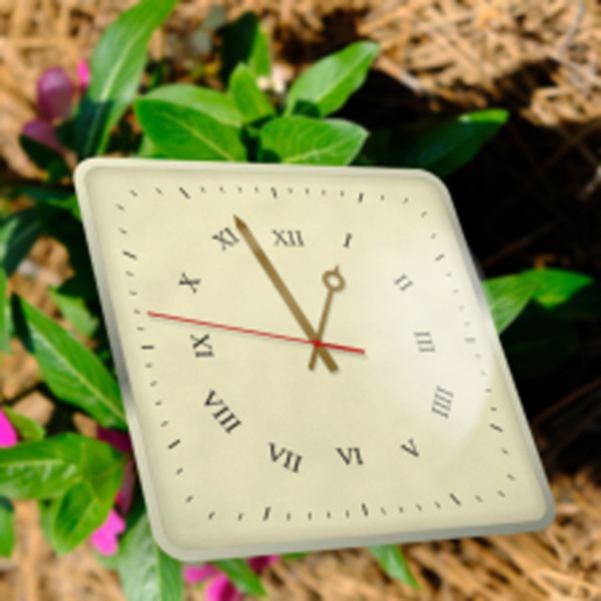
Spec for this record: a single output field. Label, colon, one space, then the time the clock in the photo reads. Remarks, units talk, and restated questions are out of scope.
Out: 12:56:47
